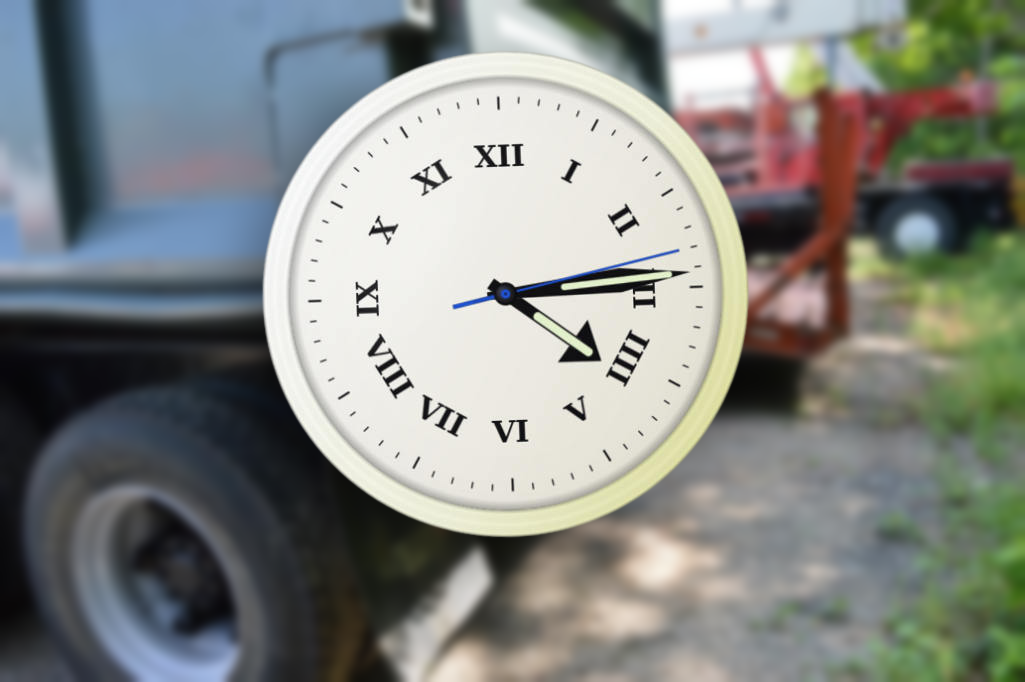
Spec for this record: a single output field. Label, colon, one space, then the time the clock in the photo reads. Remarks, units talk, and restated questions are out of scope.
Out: 4:14:13
